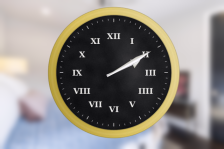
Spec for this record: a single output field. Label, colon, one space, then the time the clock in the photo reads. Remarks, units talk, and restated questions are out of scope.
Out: 2:10
